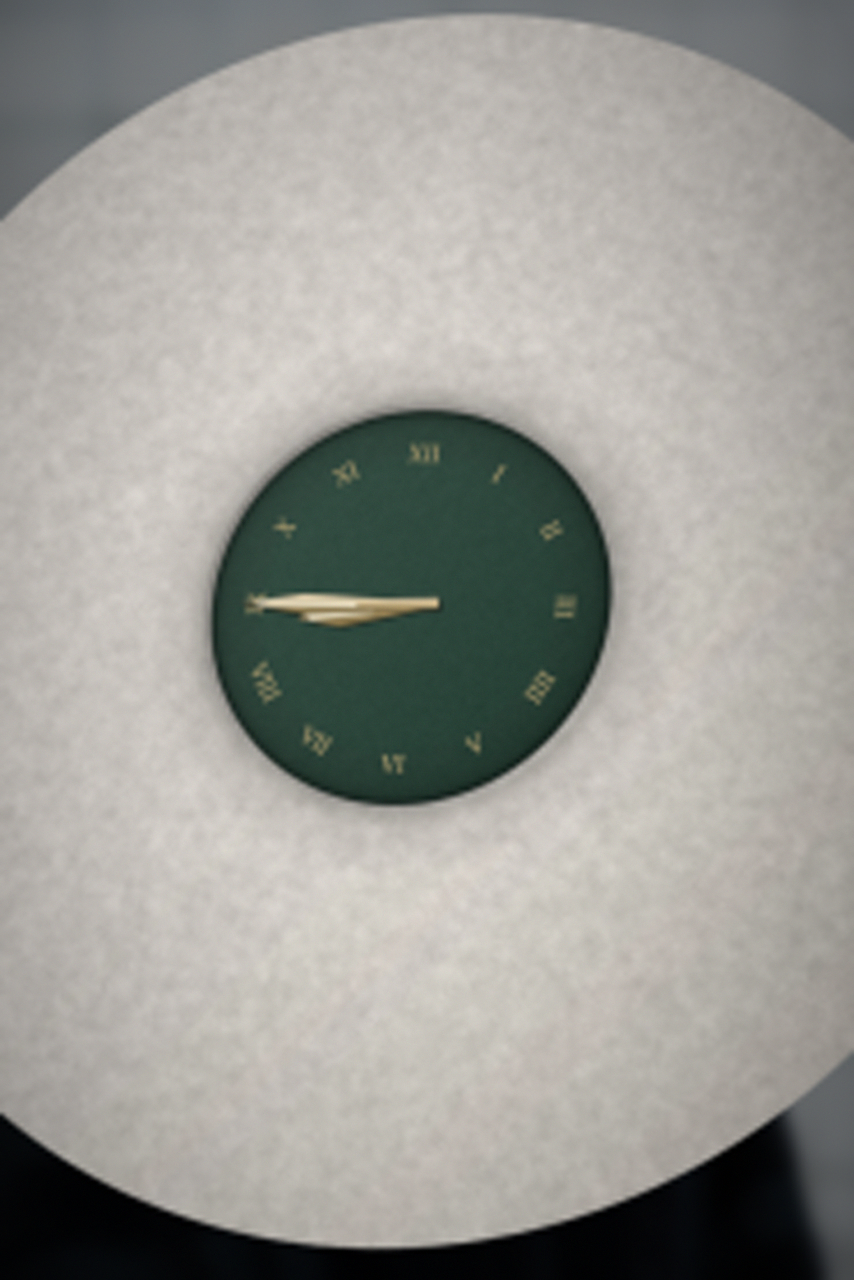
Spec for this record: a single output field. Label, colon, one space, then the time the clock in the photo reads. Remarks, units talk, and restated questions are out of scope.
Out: 8:45
